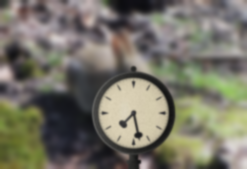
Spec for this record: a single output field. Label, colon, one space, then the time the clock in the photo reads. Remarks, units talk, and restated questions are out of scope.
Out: 7:28
